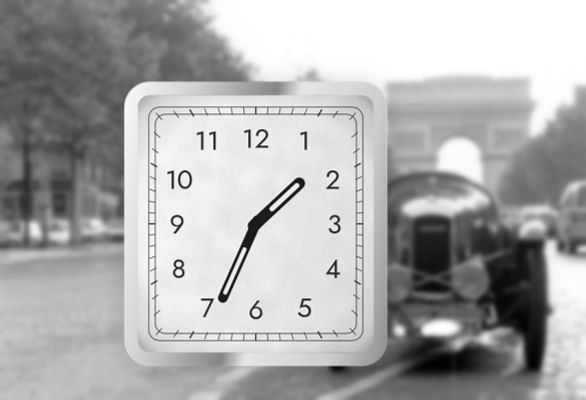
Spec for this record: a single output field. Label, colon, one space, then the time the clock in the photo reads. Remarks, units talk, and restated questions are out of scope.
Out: 1:34
